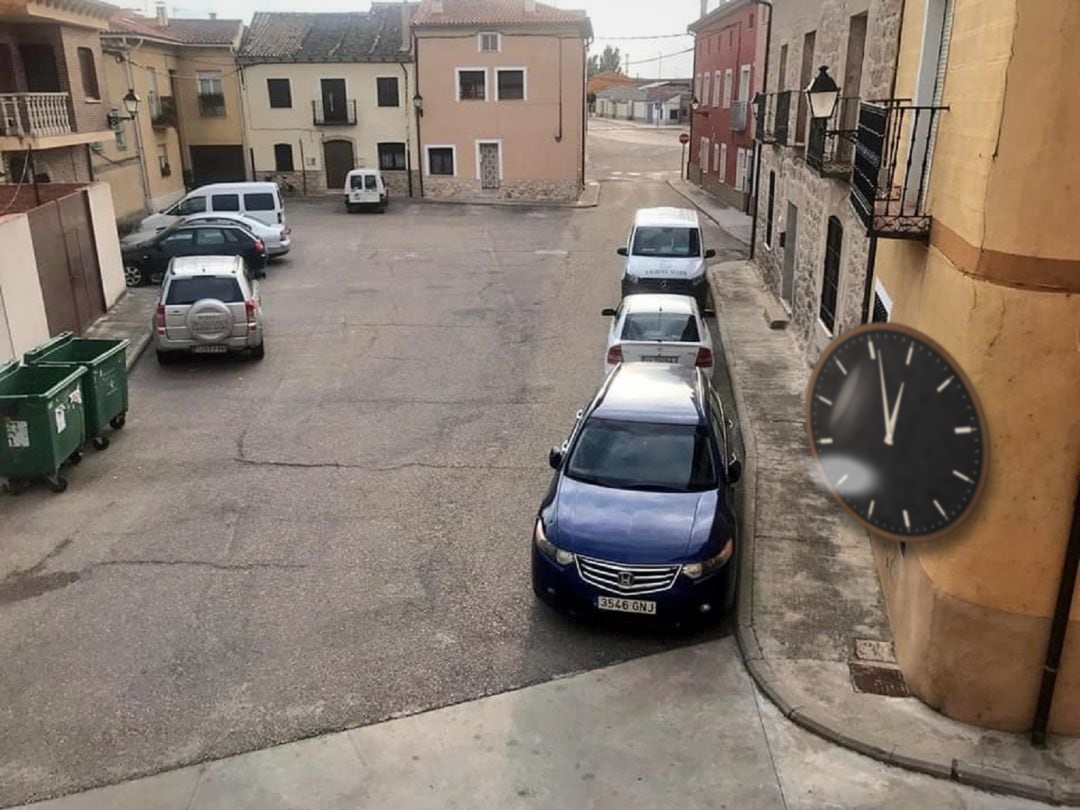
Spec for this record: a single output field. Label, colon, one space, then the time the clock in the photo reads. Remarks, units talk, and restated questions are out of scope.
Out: 1:01
